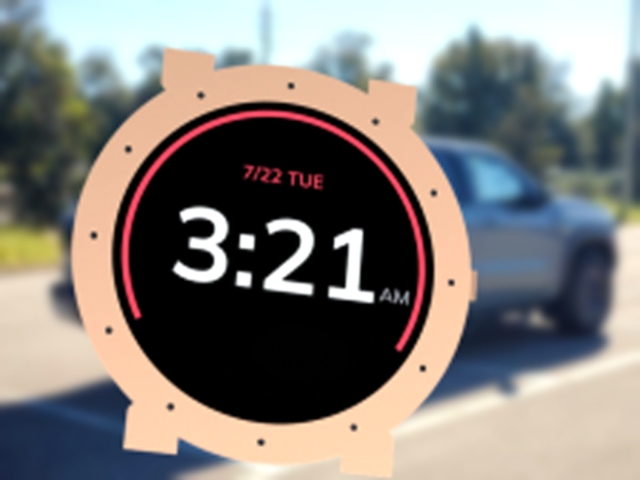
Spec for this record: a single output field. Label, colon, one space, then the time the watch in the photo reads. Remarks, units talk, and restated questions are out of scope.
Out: 3:21
